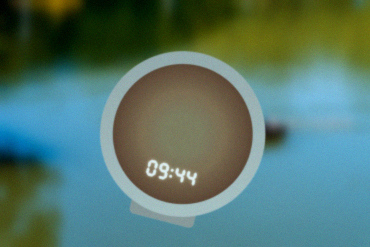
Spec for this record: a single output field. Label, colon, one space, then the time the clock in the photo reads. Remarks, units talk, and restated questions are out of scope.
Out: 9:44
